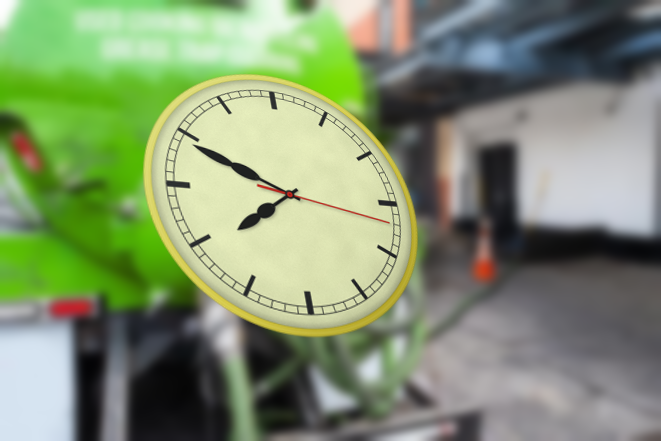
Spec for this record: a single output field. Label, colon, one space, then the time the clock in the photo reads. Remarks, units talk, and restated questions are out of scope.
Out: 7:49:17
